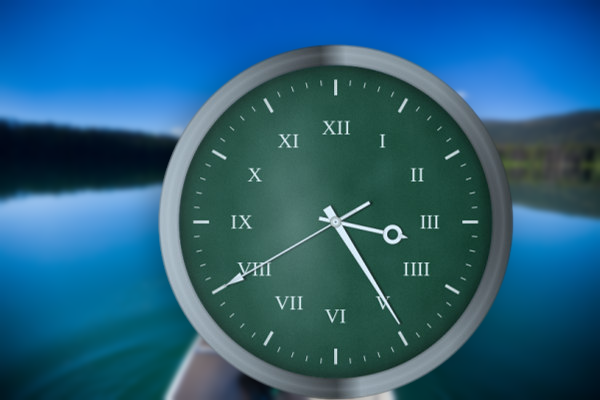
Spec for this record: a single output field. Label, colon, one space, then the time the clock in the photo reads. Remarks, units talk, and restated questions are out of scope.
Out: 3:24:40
